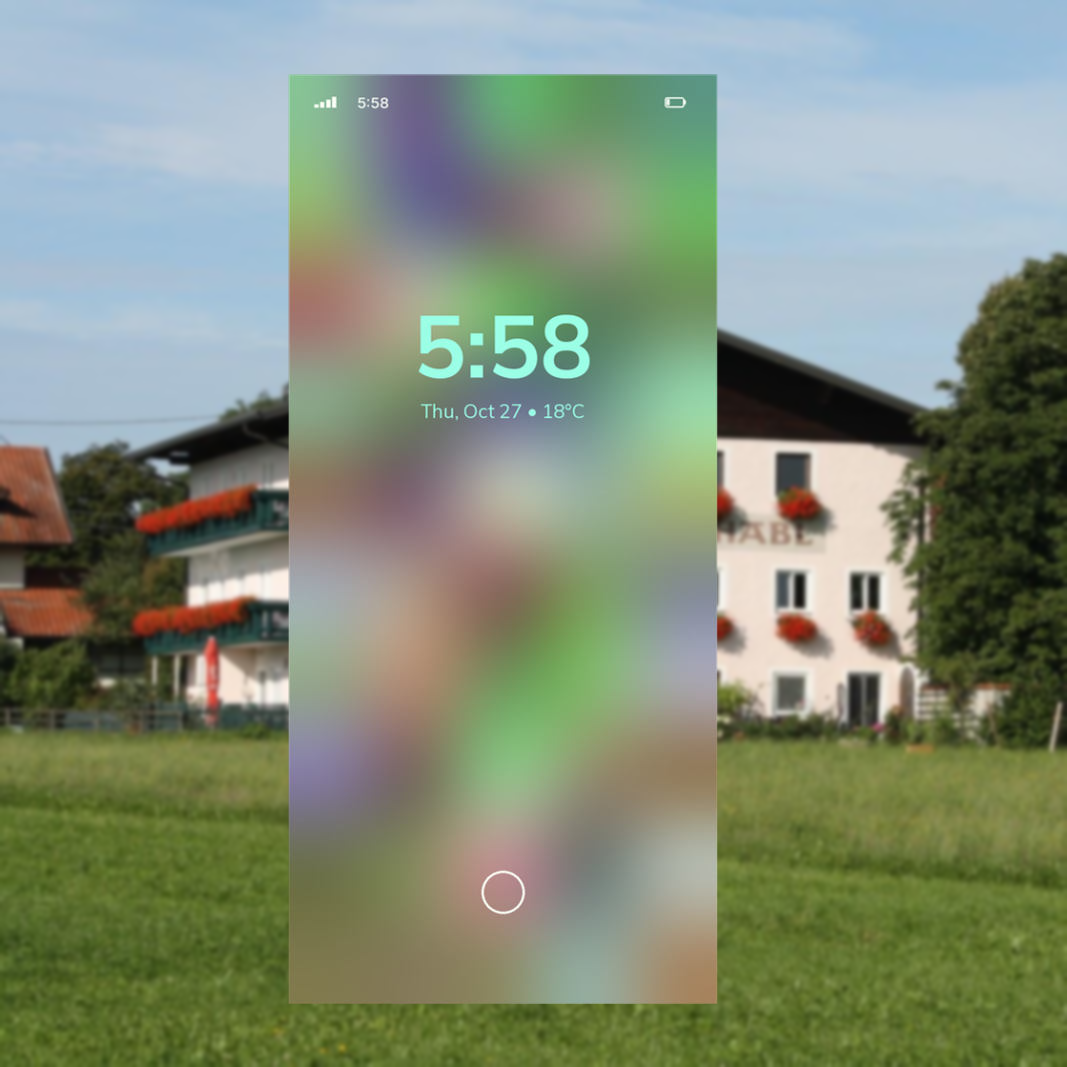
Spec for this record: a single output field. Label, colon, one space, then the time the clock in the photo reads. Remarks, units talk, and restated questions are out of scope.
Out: 5:58
